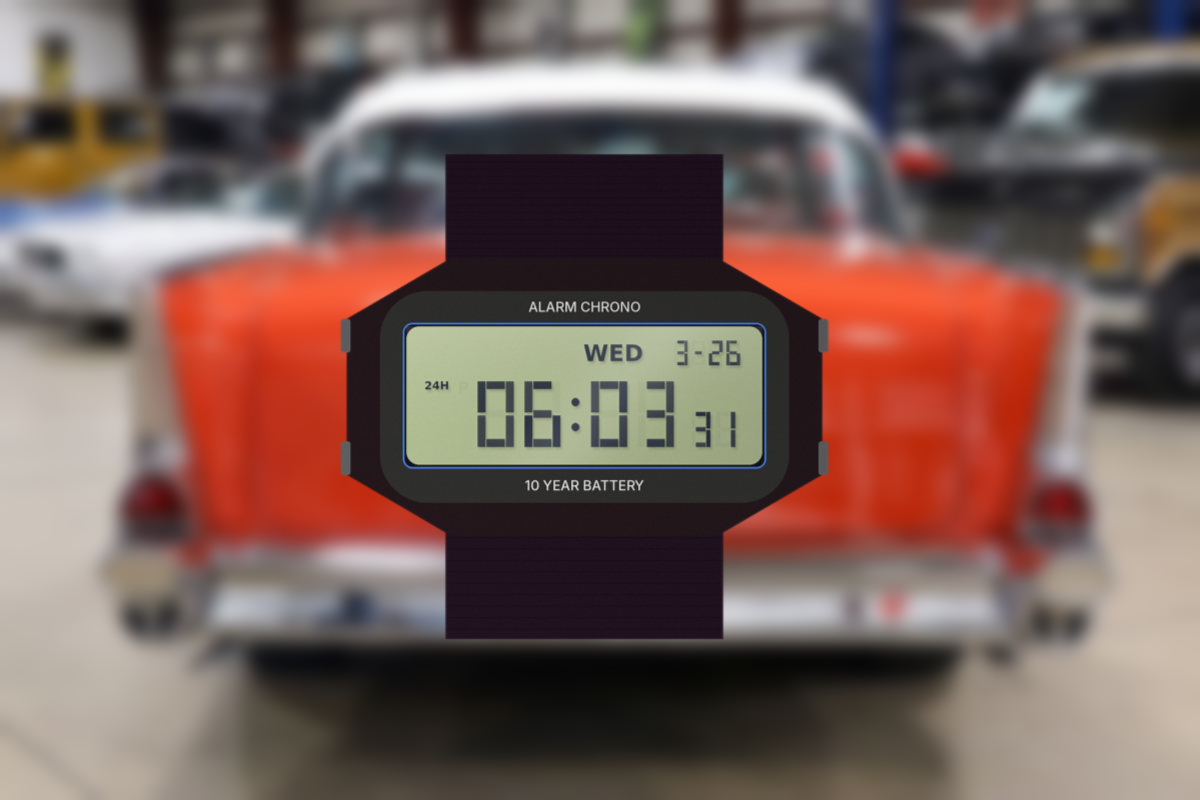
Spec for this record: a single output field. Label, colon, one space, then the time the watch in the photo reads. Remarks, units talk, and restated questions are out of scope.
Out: 6:03:31
